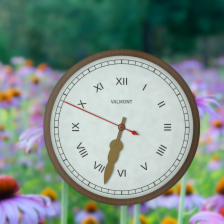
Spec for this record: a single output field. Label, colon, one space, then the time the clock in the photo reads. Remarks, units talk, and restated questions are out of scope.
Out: 6:32:49
